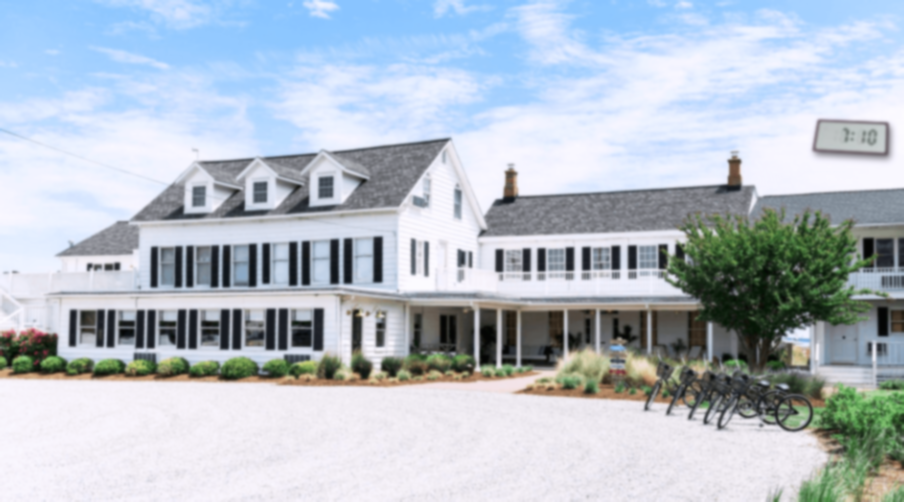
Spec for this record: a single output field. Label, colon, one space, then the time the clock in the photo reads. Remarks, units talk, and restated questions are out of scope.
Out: 7:10
